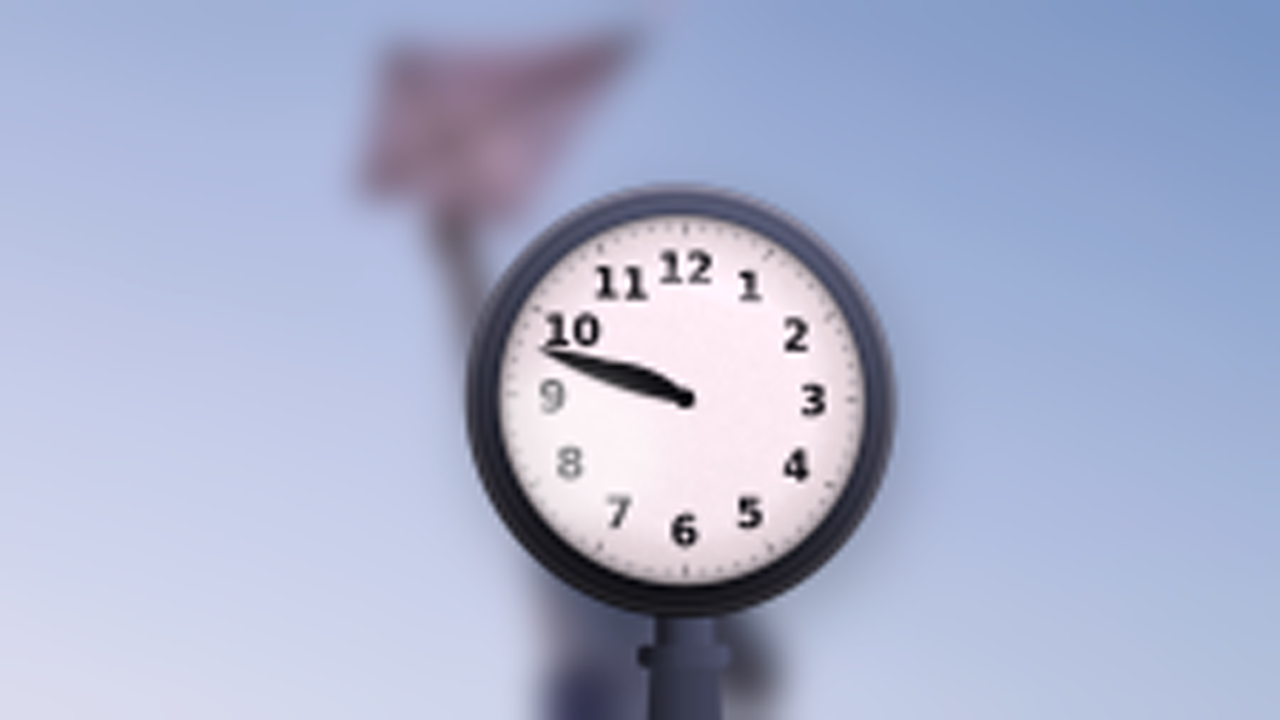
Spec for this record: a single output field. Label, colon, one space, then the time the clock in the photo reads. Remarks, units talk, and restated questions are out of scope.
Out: 9:48
